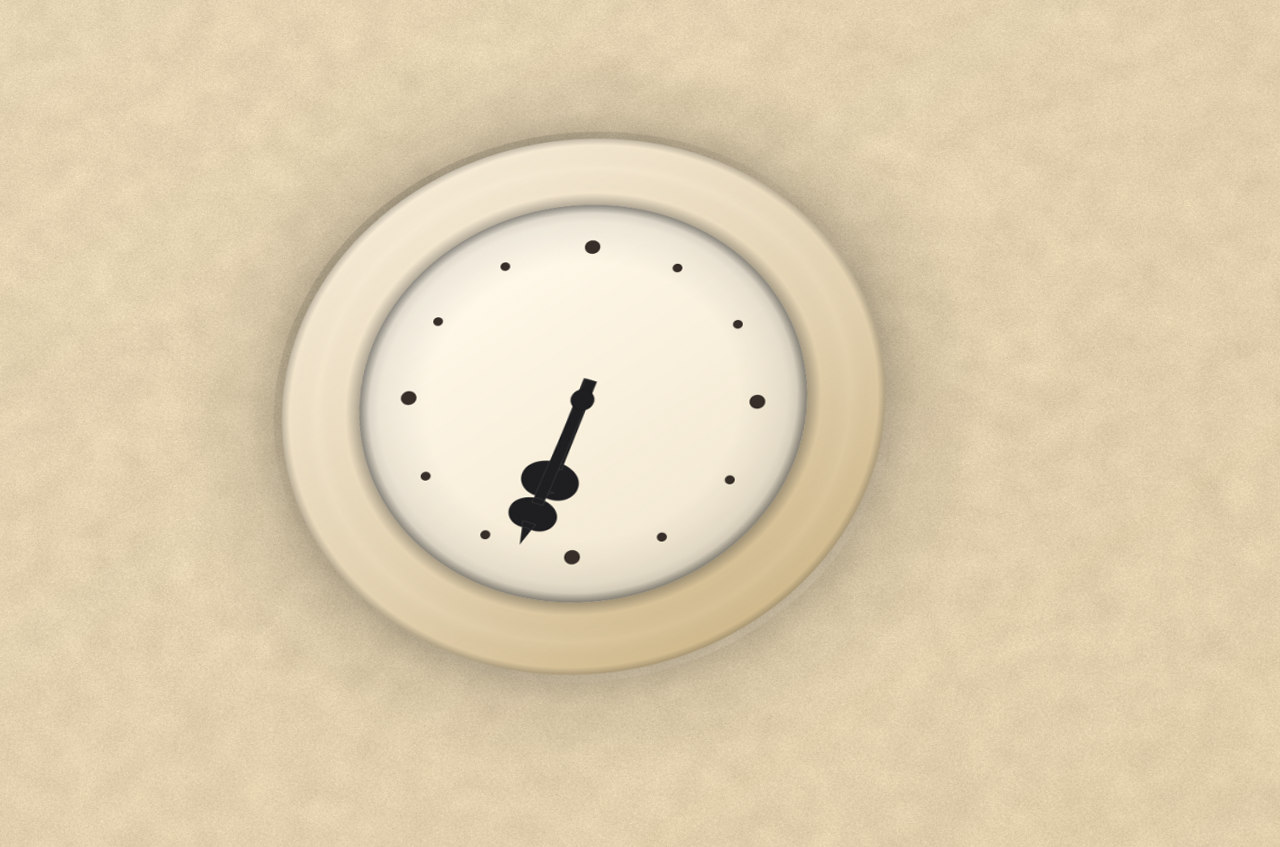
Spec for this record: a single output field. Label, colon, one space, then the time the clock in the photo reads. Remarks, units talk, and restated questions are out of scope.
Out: 6:33
